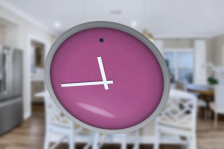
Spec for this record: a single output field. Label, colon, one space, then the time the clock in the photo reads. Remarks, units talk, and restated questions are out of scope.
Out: 11:44
